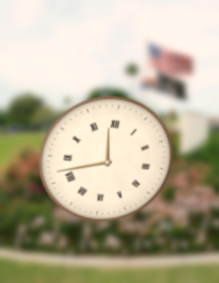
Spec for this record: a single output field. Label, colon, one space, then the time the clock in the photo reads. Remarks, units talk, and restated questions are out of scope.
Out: 11:42
